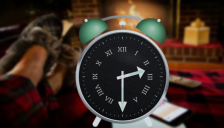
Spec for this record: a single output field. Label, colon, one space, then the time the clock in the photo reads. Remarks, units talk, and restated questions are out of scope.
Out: 2:30
